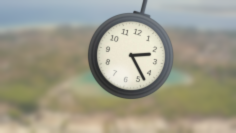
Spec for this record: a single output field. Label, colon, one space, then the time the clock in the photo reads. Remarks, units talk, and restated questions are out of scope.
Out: 2:23
